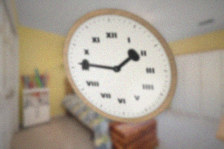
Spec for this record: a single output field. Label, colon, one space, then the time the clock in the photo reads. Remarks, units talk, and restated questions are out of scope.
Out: 1:46
